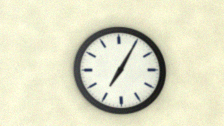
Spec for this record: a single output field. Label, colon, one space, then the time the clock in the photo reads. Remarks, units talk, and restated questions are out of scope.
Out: 7:05
